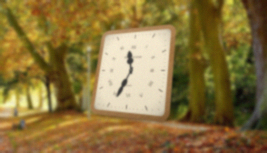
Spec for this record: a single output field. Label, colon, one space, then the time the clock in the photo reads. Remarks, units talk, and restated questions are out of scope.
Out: 11:34
